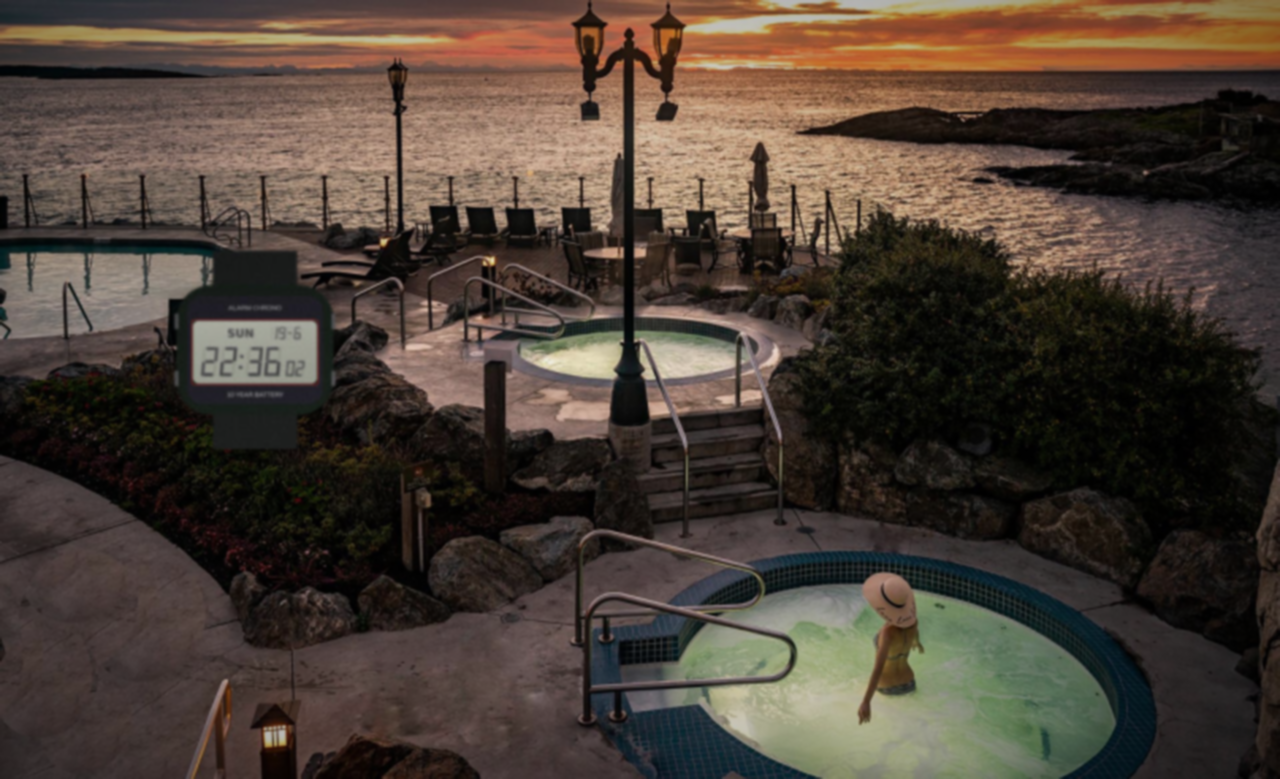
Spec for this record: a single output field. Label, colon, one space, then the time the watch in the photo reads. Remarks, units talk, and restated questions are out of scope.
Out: 22:36
